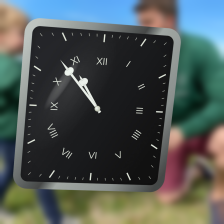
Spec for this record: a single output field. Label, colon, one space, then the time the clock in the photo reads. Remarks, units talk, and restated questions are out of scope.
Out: 10:53
